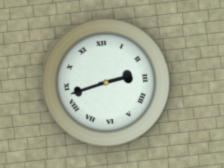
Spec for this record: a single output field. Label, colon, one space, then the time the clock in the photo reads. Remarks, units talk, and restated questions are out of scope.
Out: 2:43
